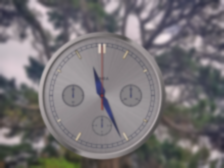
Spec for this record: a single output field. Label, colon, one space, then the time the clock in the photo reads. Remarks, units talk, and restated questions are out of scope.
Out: 11:26
